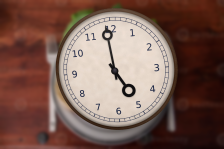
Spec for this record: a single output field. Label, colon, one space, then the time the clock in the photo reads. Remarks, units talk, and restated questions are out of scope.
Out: 4:59
